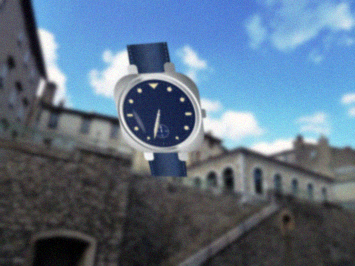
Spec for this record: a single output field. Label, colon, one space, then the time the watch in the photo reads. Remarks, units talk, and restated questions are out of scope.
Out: 6:33
